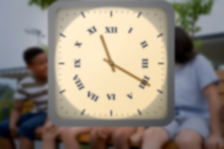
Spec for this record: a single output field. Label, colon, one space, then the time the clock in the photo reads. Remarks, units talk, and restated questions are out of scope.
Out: 11:20
